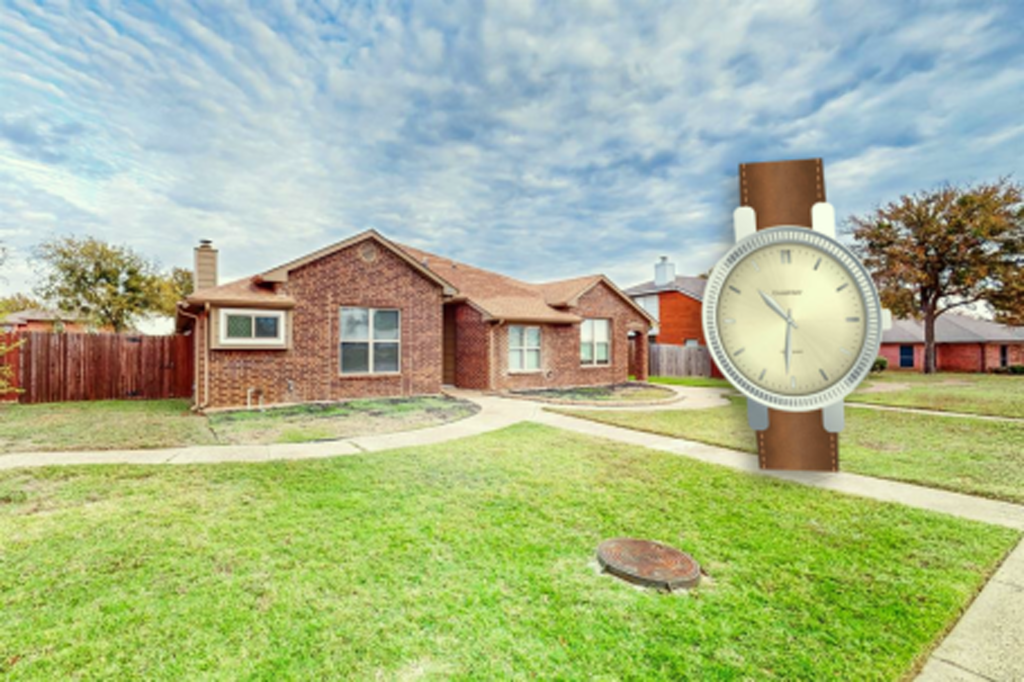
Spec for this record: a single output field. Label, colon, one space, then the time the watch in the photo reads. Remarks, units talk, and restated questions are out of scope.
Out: 10:31
